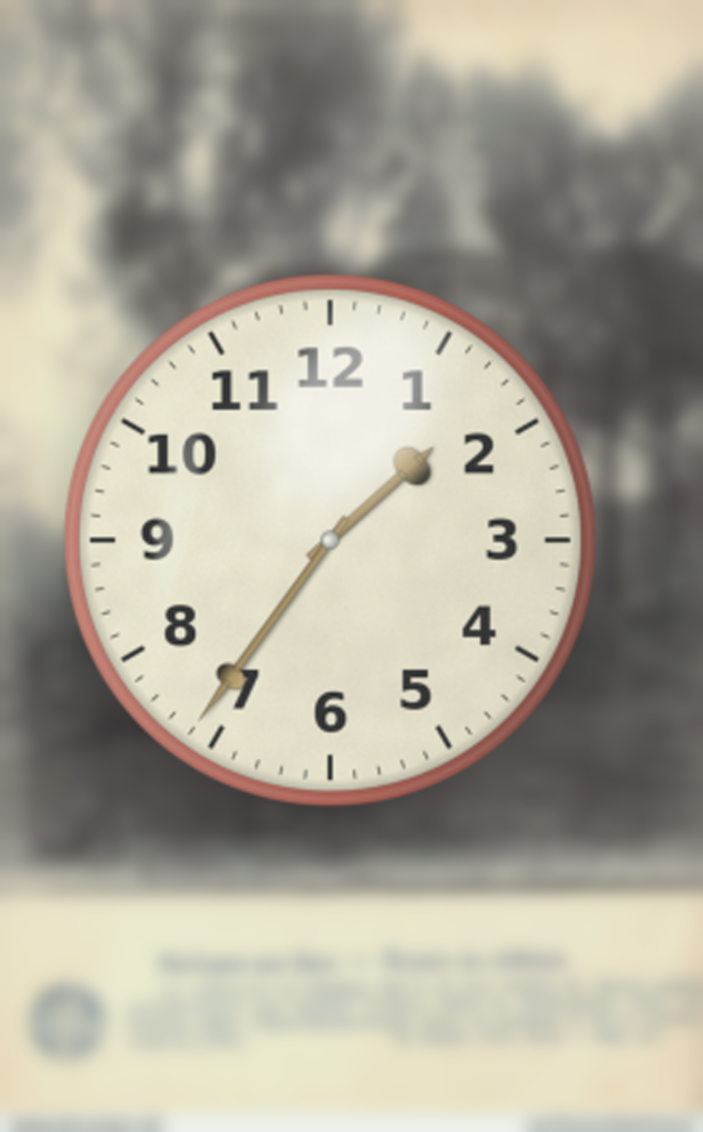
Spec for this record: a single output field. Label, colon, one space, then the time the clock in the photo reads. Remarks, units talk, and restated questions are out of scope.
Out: 1:36
